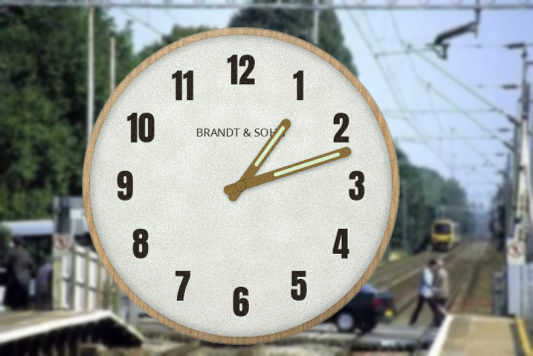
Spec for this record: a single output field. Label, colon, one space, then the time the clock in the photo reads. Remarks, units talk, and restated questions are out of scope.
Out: 1:12
